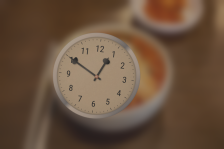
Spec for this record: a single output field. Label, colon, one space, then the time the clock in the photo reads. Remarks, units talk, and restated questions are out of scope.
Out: 12:50
